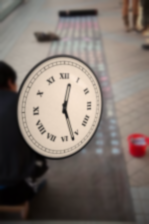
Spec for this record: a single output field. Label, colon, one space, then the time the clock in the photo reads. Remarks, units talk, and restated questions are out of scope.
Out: 12:27
